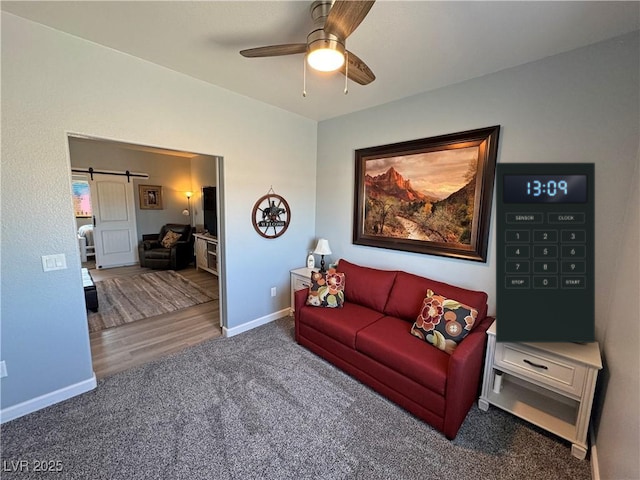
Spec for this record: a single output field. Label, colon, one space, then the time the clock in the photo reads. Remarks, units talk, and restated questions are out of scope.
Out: 13:09
